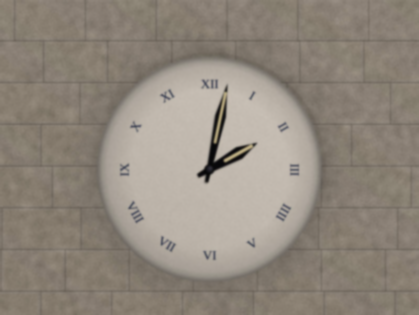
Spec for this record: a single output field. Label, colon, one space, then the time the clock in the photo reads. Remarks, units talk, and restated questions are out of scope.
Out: 2:02
